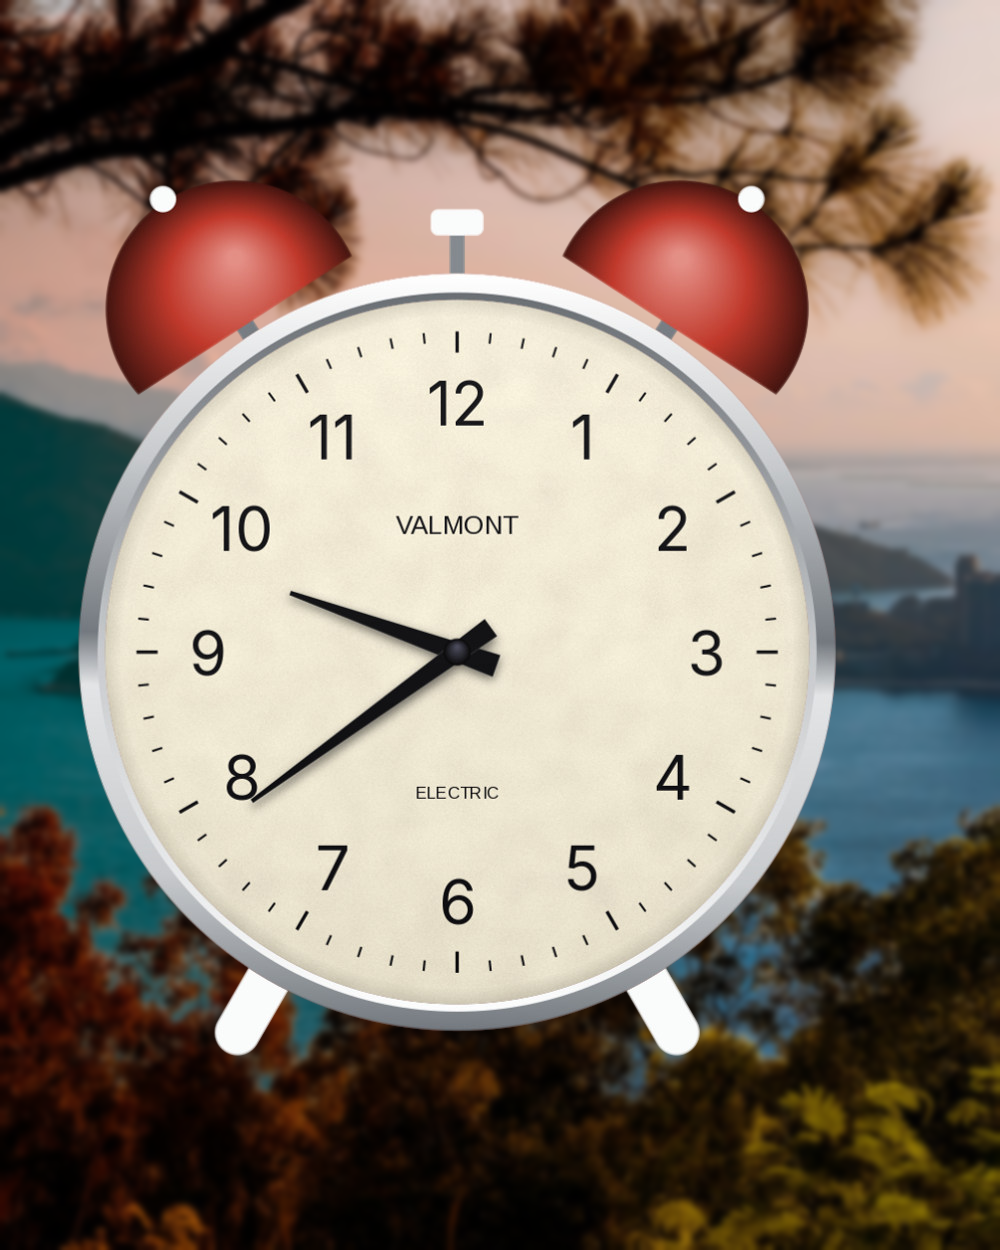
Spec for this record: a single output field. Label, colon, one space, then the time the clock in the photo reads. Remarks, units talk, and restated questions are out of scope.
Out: 9:39
